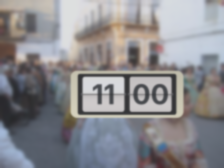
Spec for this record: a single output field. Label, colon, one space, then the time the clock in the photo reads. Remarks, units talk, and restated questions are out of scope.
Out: 11:00
